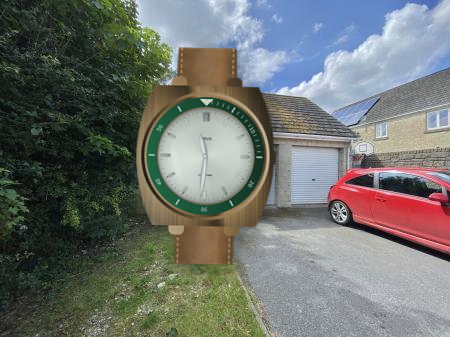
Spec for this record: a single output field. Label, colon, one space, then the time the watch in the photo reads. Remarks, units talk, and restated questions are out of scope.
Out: 11:31
